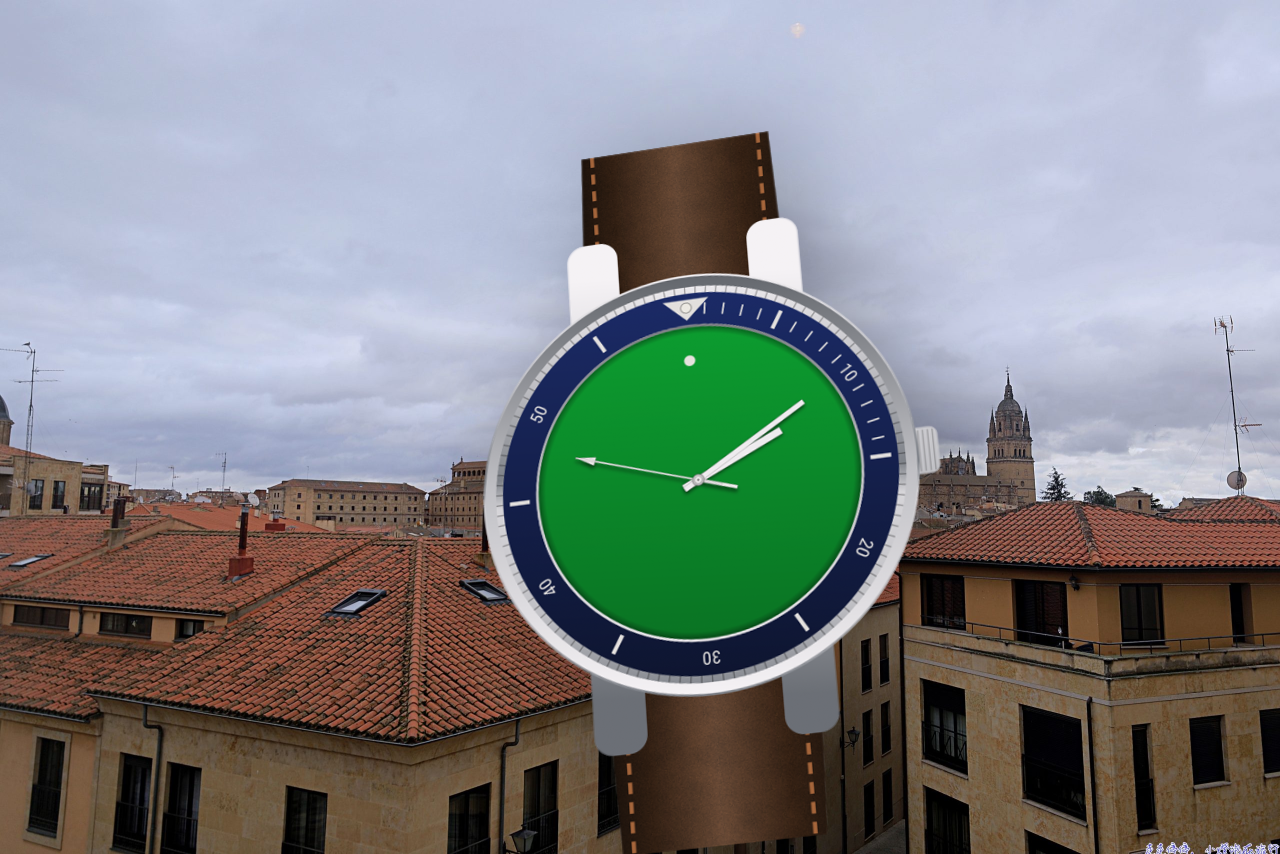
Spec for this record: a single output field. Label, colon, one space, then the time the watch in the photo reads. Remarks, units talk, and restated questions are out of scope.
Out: 2:09:48
